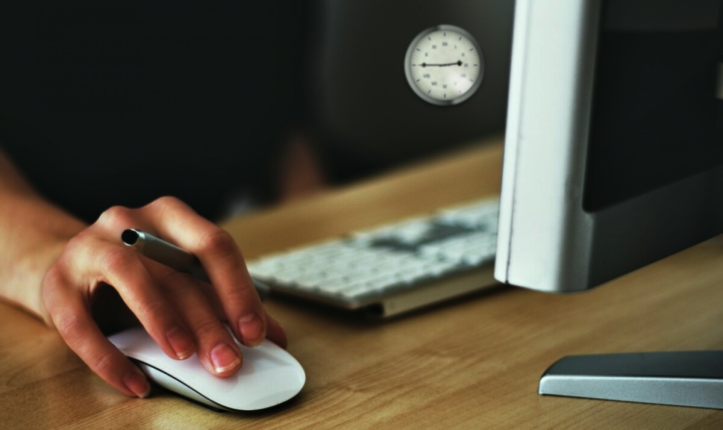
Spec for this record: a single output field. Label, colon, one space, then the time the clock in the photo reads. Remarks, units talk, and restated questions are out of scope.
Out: 2:45
